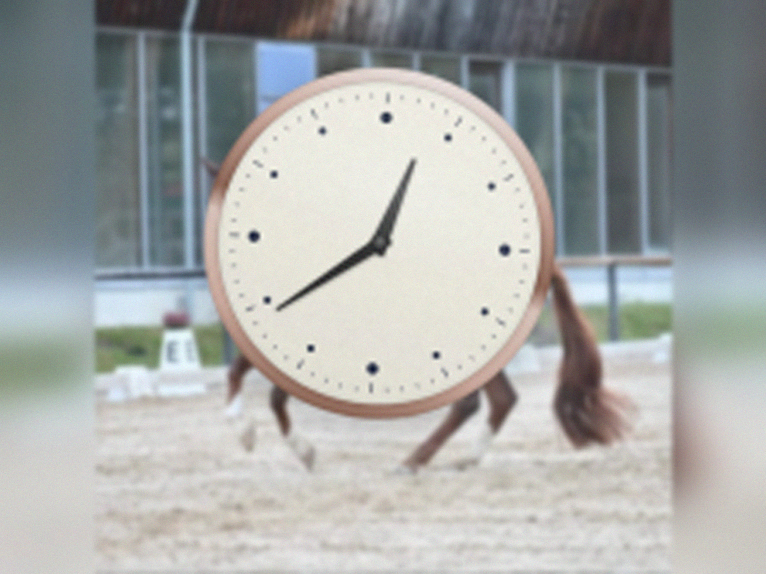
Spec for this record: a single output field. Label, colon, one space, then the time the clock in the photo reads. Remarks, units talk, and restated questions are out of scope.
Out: 12:39
